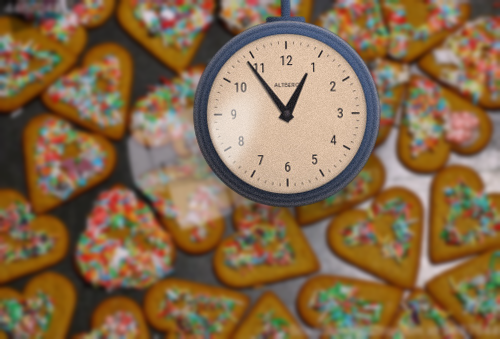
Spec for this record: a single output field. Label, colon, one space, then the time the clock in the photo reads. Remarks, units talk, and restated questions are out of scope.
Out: 12:54
